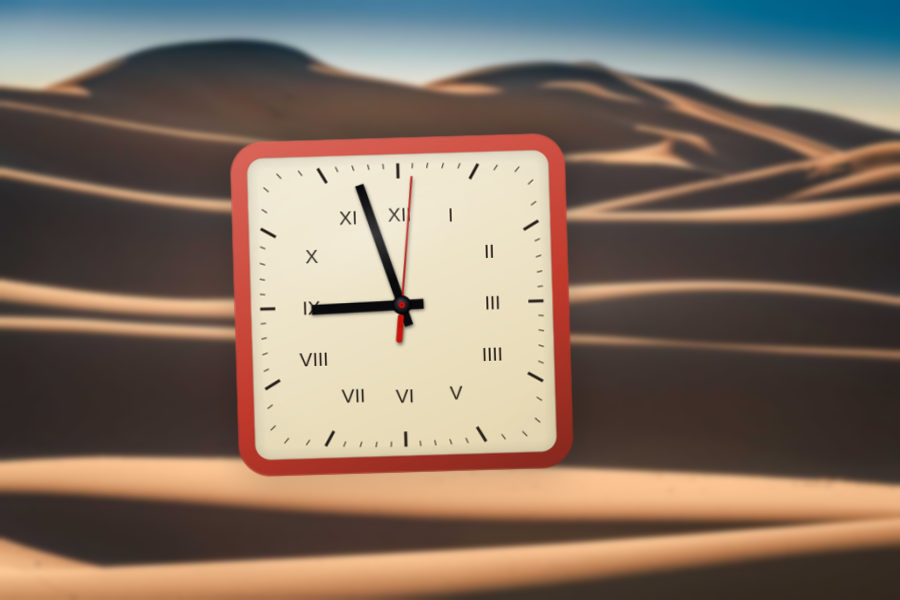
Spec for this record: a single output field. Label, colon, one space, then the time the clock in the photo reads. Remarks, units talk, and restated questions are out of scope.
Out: 8:57:01
